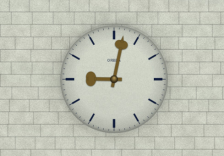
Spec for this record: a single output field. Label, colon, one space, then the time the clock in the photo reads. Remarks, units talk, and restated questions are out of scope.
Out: 9:02
